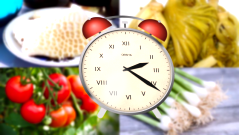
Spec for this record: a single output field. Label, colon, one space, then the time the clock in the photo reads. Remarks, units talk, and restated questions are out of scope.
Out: 2:21
